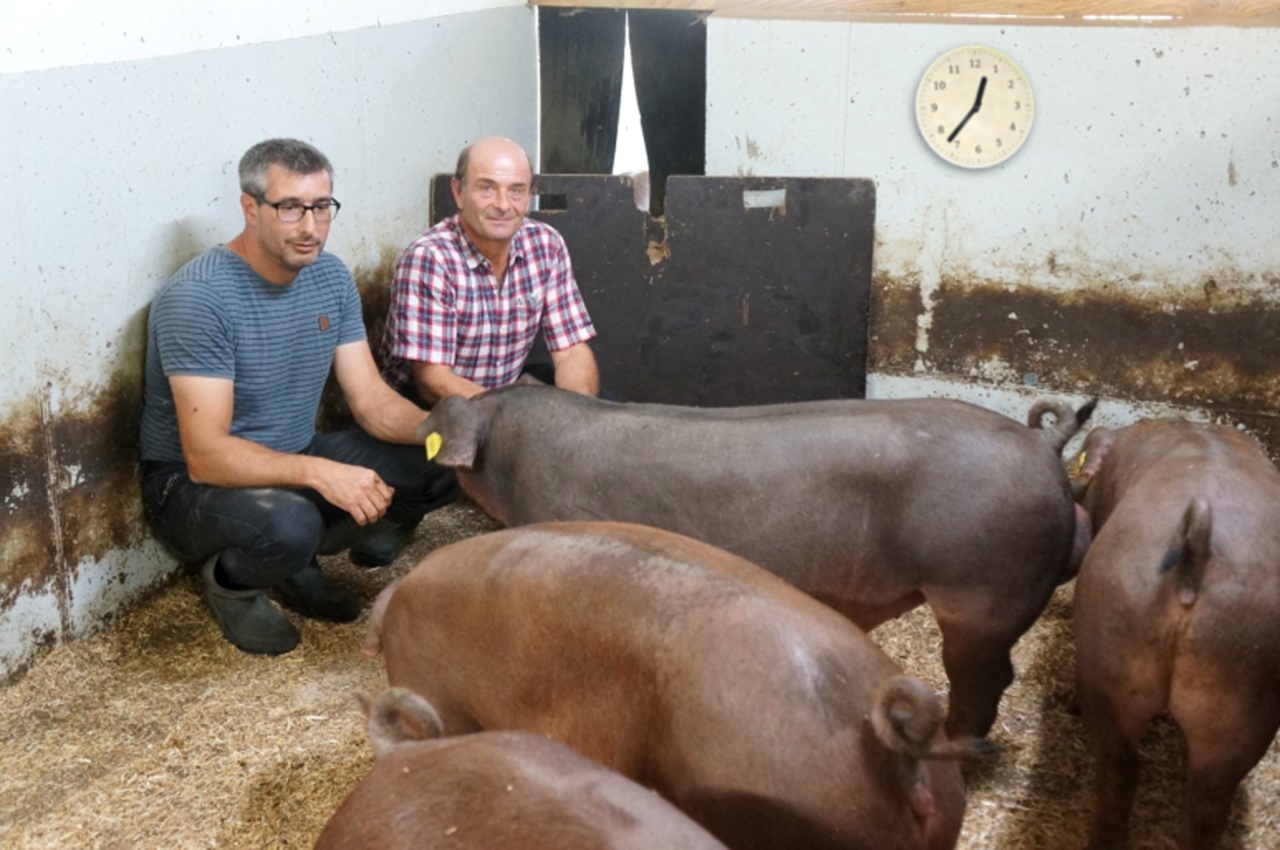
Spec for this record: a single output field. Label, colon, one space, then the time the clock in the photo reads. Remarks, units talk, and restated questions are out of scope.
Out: 12:37
